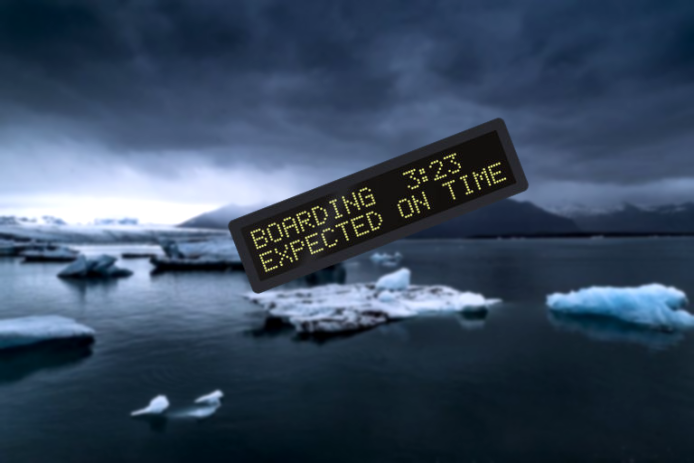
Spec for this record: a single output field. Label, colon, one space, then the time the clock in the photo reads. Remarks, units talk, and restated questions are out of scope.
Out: 3:23
